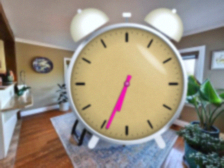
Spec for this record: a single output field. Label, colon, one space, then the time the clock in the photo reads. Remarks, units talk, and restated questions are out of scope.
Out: 6:34
